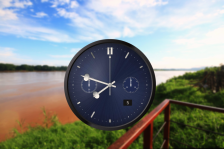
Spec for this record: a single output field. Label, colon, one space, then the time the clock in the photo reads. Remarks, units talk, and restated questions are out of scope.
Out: 7:48
